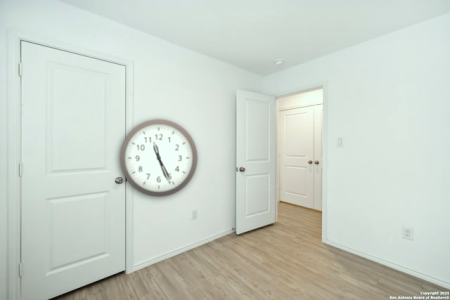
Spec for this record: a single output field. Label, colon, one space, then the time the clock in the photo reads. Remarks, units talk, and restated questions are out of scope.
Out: 11:26
